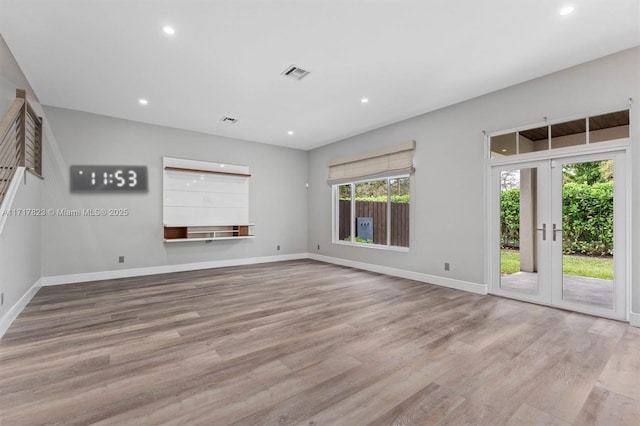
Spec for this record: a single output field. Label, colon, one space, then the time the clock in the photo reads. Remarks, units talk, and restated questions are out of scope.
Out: 11:53
